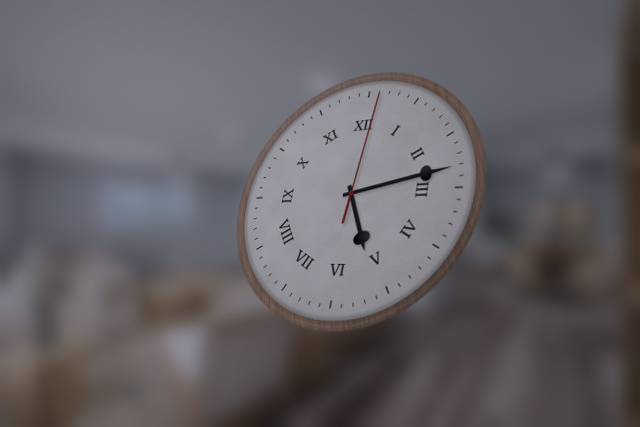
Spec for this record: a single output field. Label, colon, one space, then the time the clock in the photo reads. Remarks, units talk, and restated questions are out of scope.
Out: 5:13:01
